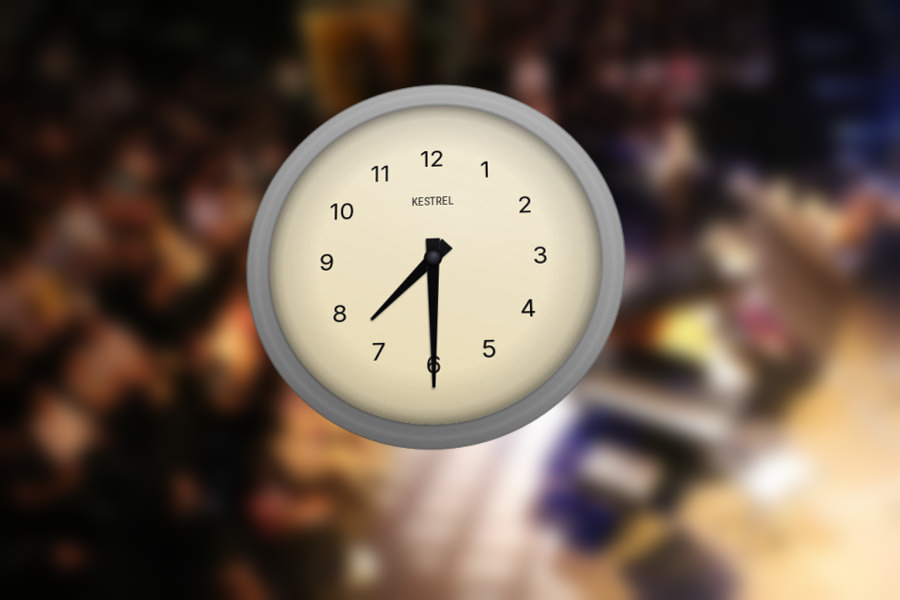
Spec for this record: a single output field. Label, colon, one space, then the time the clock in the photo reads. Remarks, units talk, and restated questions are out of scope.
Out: 7:30
